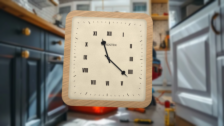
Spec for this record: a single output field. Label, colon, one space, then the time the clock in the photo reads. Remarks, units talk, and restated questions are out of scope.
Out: 11:22
